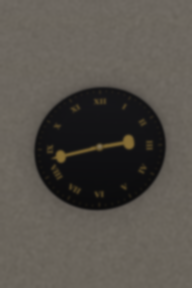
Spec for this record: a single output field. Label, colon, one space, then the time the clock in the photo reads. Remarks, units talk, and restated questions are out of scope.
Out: 2:43
